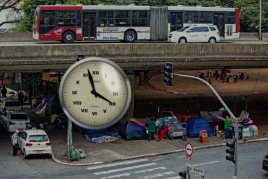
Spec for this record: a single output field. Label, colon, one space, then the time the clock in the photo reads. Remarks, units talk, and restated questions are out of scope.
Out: 3:57
